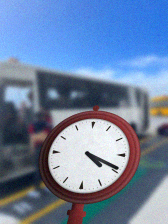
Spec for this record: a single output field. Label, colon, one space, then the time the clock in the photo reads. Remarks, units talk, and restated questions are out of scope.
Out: 4:19
